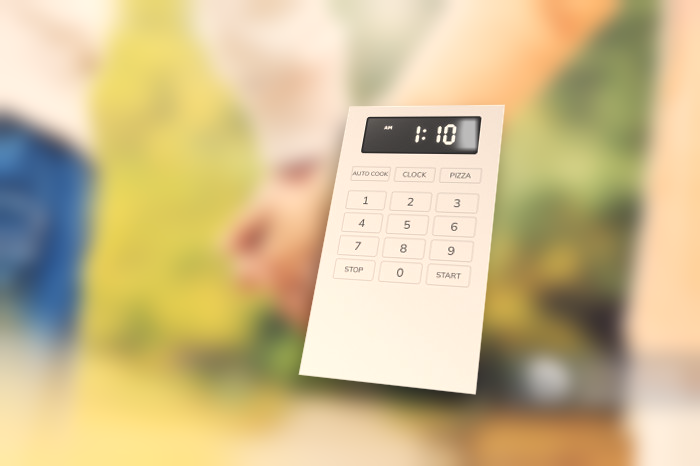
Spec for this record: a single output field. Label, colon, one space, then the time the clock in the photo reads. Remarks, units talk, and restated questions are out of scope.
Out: 1:10
